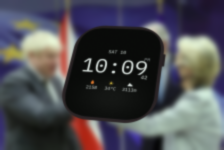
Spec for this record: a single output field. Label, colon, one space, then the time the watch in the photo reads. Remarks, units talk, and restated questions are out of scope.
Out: 10:09
